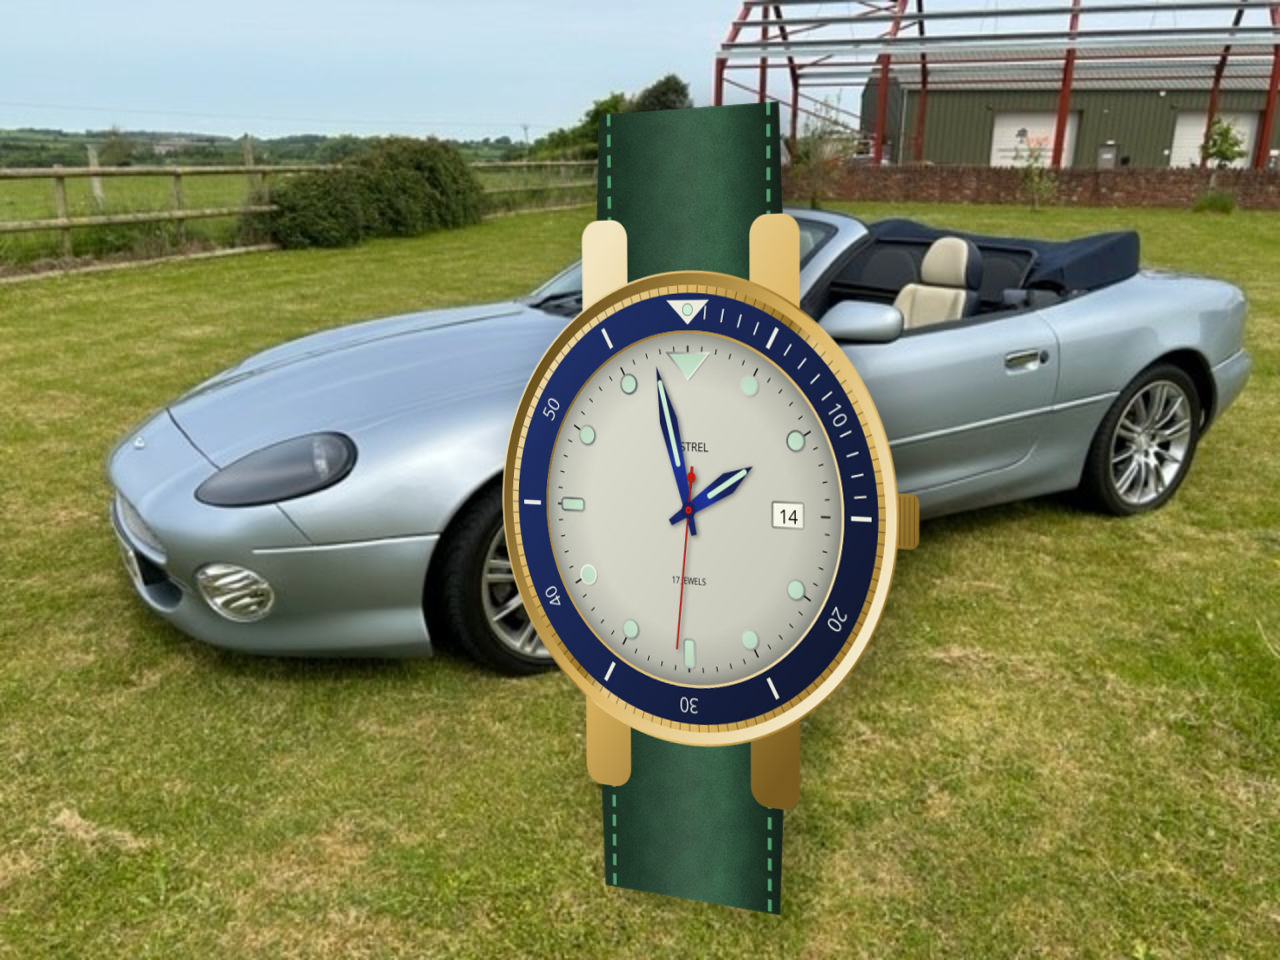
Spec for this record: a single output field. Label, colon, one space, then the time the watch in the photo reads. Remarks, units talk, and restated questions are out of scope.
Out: 1:57:31
